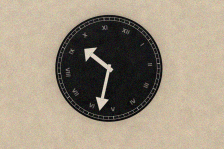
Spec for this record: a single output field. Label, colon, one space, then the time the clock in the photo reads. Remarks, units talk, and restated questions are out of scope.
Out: 9:28
